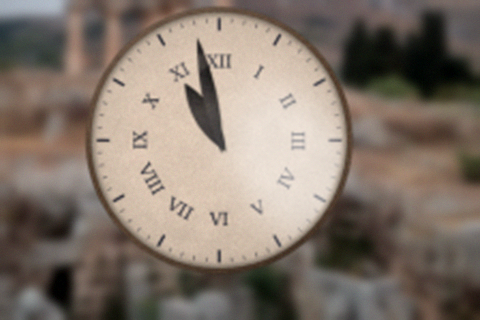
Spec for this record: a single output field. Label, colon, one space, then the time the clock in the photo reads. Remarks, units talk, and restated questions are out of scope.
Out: 10:58
